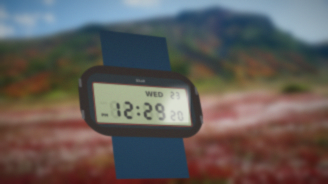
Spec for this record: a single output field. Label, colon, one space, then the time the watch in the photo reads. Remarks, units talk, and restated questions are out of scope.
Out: 12:29:20
